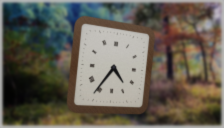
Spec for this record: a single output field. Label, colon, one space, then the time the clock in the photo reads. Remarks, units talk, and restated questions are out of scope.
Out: 4:36
